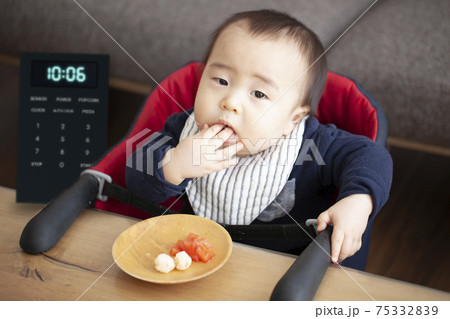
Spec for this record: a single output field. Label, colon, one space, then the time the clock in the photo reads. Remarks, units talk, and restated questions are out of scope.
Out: 10:06
